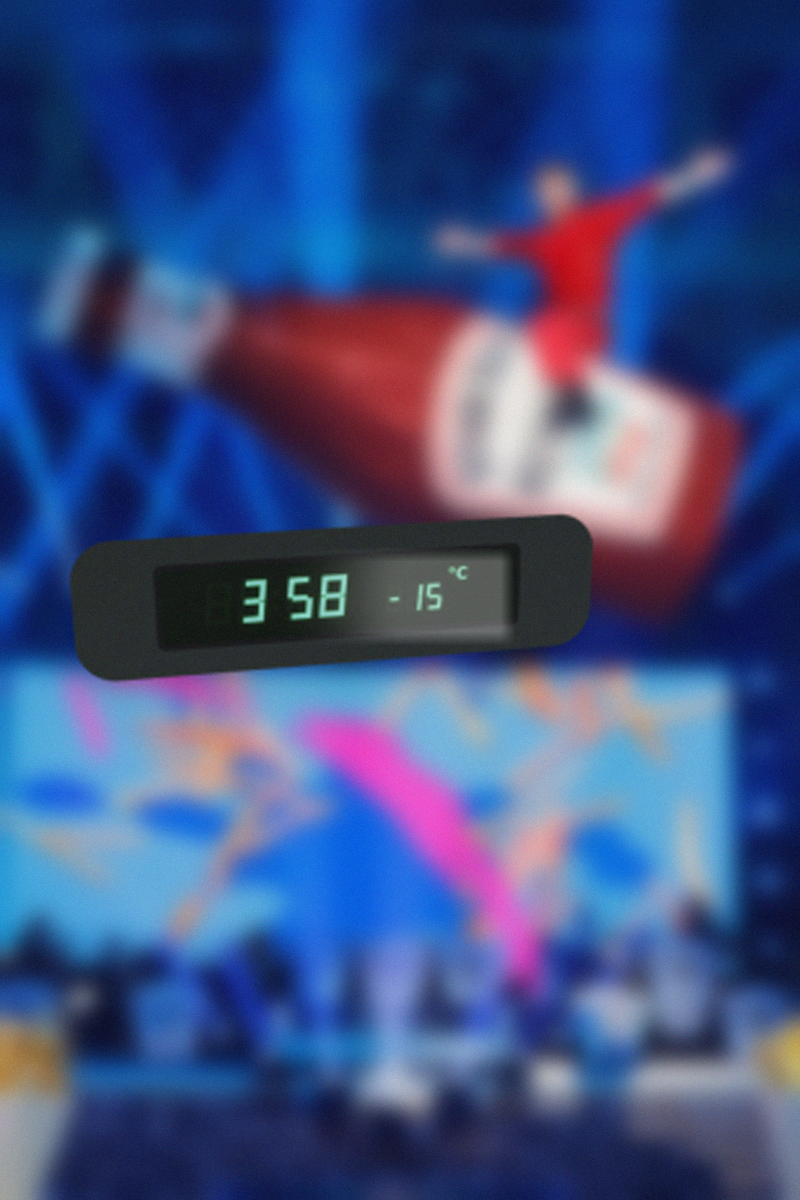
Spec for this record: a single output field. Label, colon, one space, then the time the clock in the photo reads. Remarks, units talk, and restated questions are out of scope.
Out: 3:58
